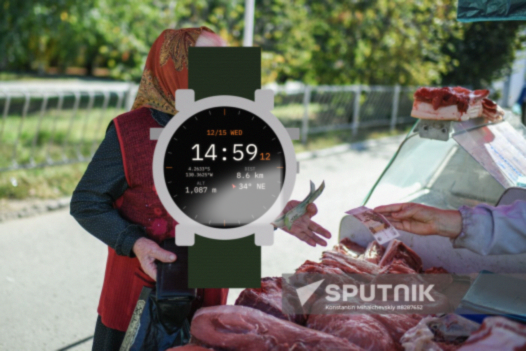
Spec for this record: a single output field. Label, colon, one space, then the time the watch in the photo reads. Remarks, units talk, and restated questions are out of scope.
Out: 14:59:12
